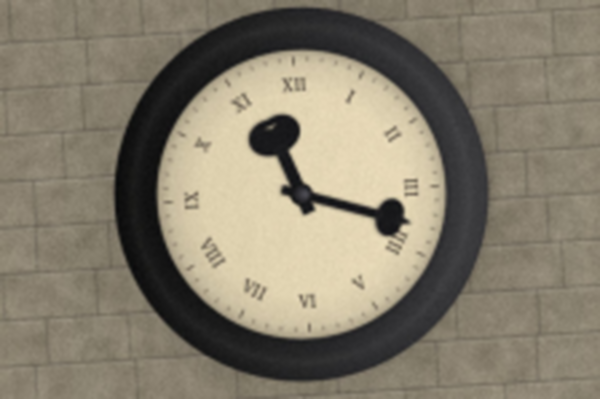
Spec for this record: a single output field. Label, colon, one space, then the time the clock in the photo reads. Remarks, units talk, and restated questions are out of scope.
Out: 11:18
